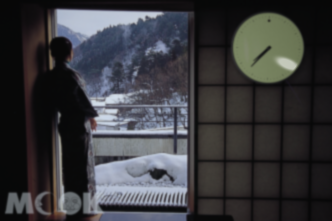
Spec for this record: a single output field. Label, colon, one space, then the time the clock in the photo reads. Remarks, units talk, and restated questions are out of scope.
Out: 7:37
